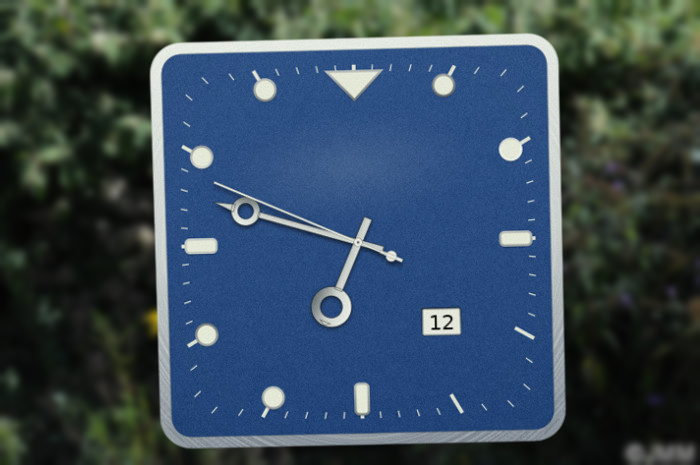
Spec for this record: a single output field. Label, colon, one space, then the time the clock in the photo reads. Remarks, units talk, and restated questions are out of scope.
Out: 6:47:49
